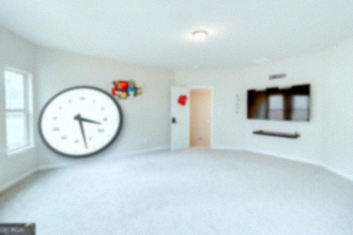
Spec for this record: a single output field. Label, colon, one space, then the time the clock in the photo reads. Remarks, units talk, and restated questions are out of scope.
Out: 3:27
